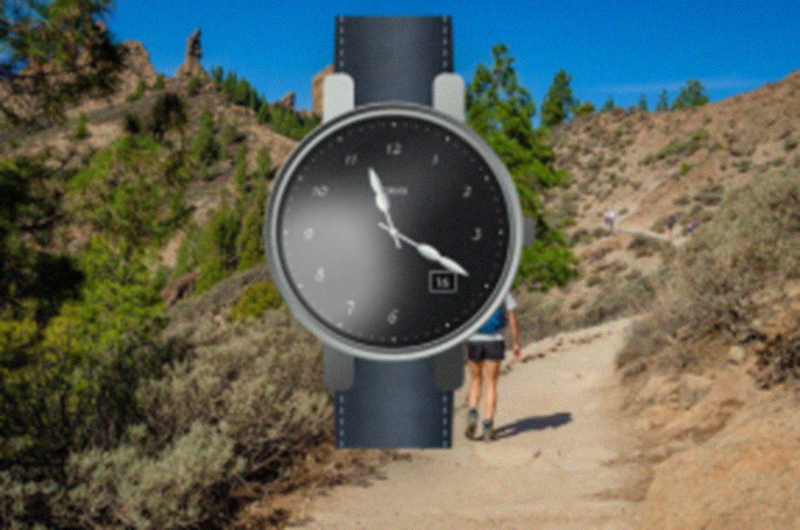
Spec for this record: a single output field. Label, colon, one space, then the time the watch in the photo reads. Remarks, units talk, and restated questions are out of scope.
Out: 11:20
